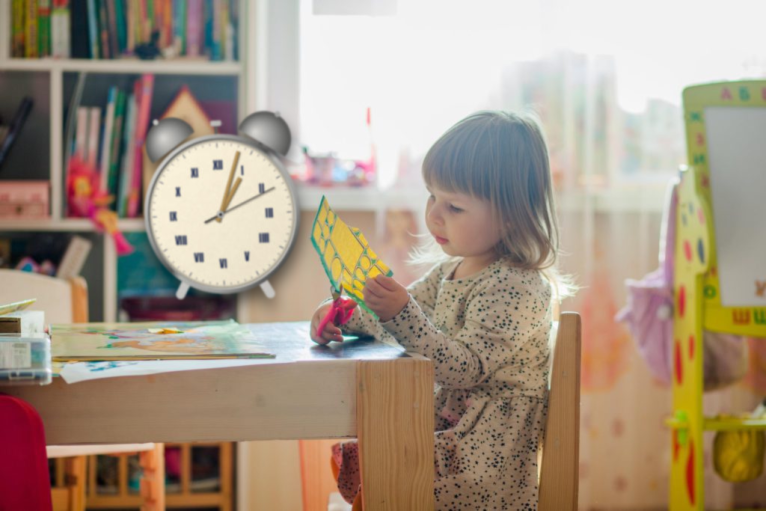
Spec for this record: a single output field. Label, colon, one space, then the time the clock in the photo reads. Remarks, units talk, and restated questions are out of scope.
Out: 1:03:11
